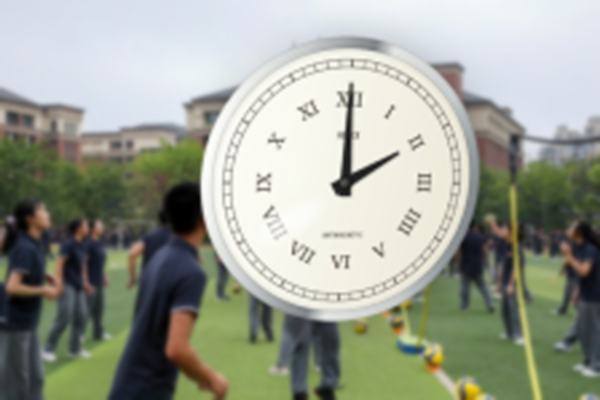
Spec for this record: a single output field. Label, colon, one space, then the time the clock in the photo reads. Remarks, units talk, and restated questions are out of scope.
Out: 2:00
